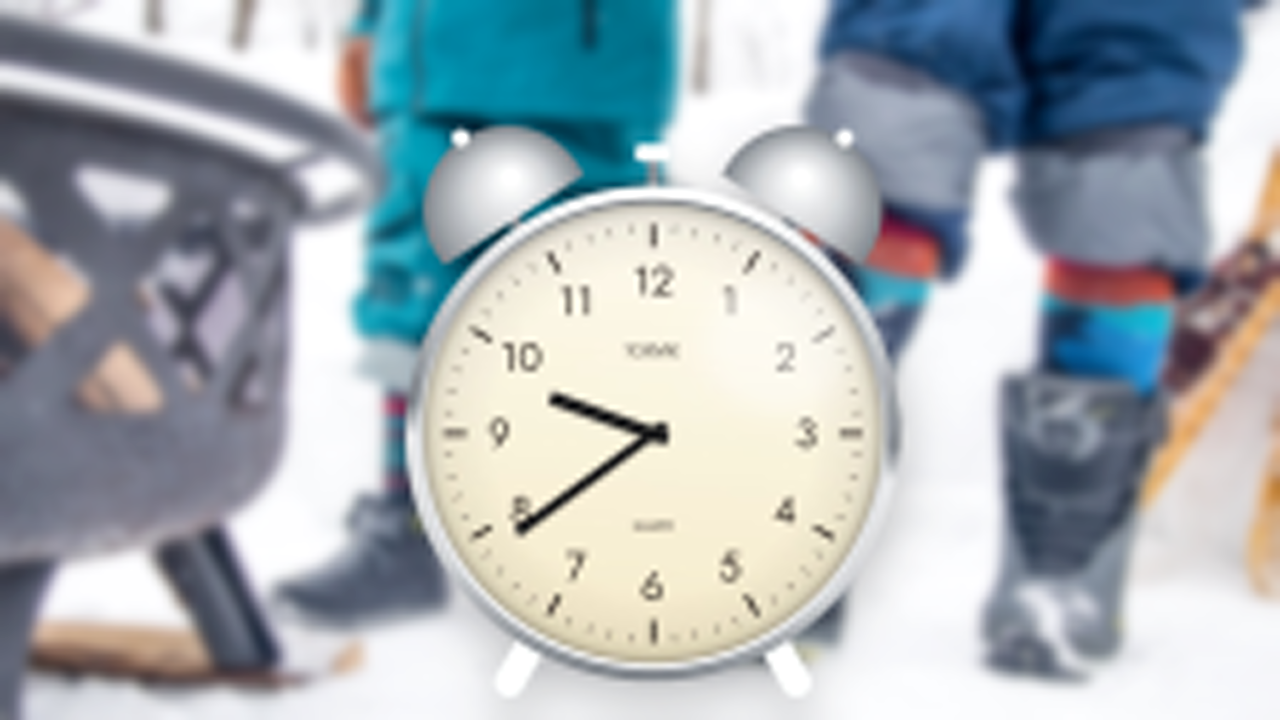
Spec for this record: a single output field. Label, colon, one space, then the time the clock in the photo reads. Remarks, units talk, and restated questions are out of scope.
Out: 9:39
